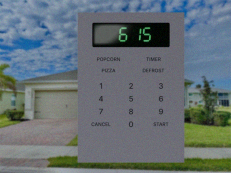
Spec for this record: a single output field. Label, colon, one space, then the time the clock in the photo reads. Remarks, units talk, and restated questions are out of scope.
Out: 6:15
